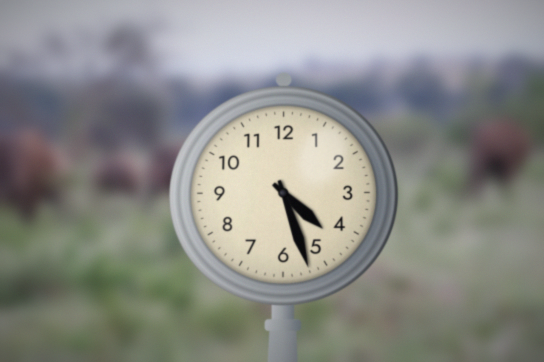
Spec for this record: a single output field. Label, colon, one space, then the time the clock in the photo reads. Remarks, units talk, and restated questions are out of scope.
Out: 4:27
